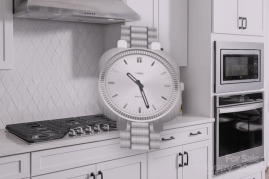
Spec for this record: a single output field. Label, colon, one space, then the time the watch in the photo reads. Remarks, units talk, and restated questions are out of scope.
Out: 10:27
